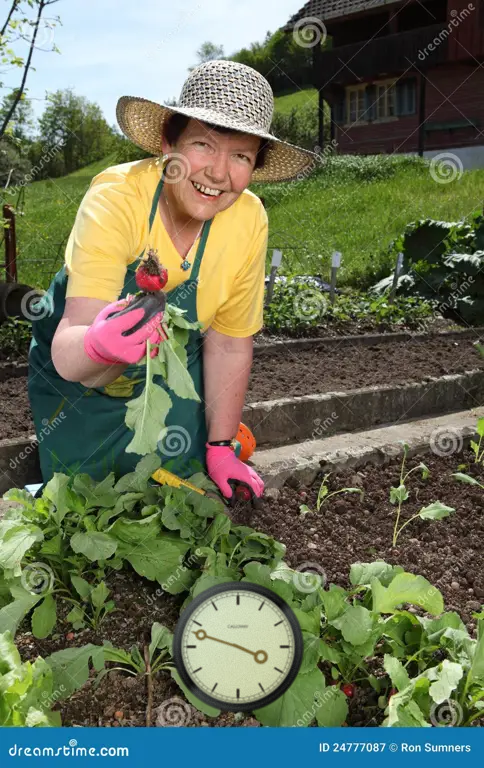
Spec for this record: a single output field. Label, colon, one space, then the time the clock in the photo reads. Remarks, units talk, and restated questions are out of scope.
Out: 3:48
